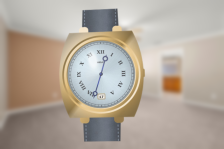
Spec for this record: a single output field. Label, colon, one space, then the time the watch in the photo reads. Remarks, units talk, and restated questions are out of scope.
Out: 12:33
